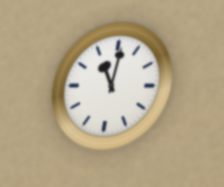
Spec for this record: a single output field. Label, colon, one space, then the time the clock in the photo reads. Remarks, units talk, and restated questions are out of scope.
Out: 11:01
